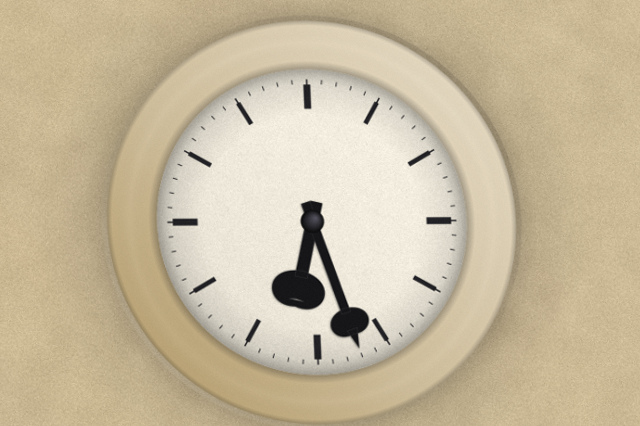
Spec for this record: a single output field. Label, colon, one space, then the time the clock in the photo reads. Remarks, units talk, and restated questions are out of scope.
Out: 6:27
